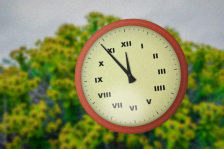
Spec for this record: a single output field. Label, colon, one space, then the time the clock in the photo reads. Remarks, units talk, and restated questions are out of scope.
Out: 11:54
